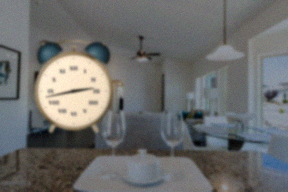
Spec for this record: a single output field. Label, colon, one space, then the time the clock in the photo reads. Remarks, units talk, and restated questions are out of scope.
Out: 2:43
